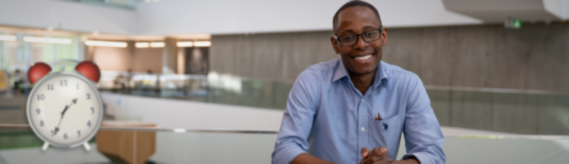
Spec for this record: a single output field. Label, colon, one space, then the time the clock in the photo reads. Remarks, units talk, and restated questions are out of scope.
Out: 1:34
